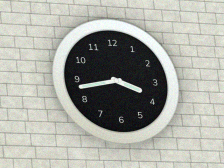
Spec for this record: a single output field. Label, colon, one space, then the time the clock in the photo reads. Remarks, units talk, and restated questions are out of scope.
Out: 3:43
